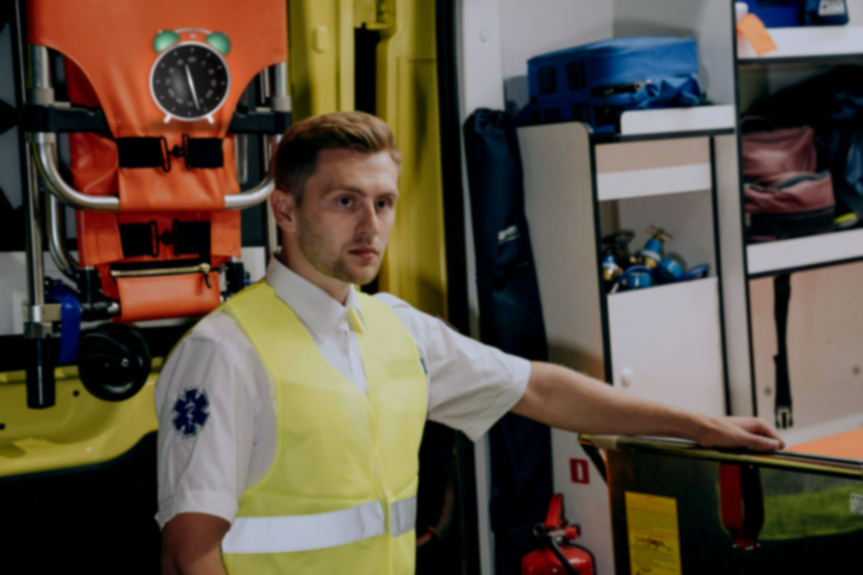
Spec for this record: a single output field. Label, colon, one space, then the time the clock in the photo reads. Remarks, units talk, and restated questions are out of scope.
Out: 11:27
